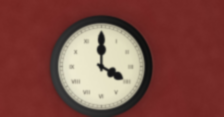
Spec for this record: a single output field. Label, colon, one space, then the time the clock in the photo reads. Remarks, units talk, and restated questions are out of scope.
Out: 4:00
